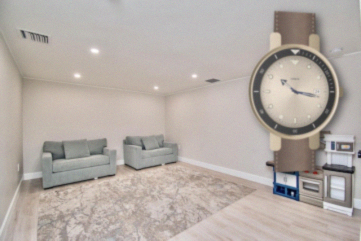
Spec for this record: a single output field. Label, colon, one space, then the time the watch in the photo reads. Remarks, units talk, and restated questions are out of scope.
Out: 10:17
